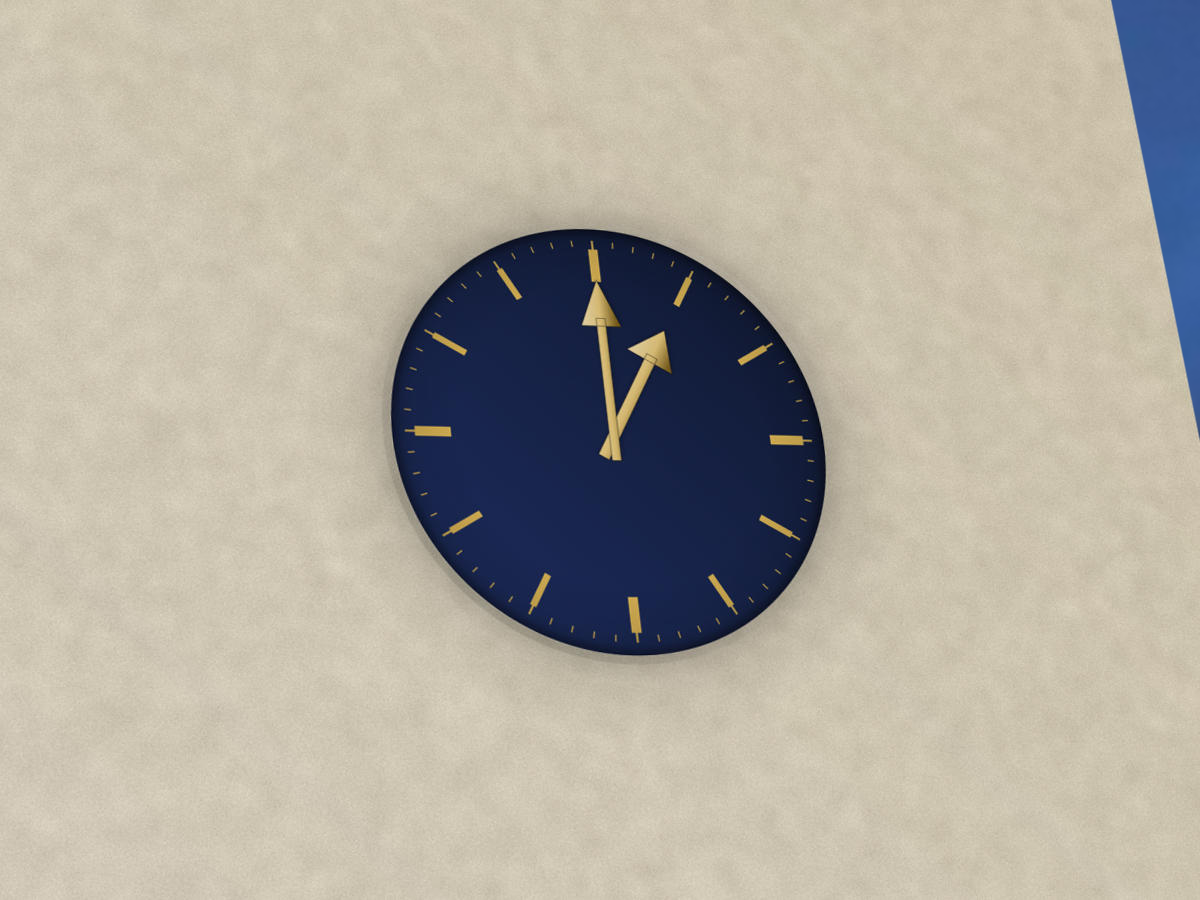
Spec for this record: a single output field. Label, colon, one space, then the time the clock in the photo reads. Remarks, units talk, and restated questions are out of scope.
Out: 1:00
